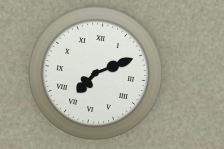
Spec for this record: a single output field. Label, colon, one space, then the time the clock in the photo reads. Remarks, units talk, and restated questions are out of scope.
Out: 7:10
